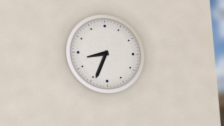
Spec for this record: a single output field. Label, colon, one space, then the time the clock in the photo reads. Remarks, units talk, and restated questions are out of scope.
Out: 8:34
